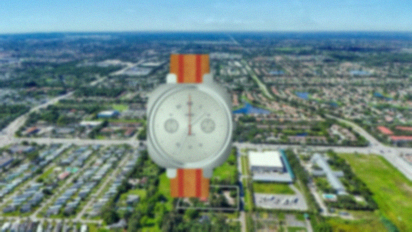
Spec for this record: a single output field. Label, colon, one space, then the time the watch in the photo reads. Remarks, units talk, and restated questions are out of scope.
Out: 1:34
